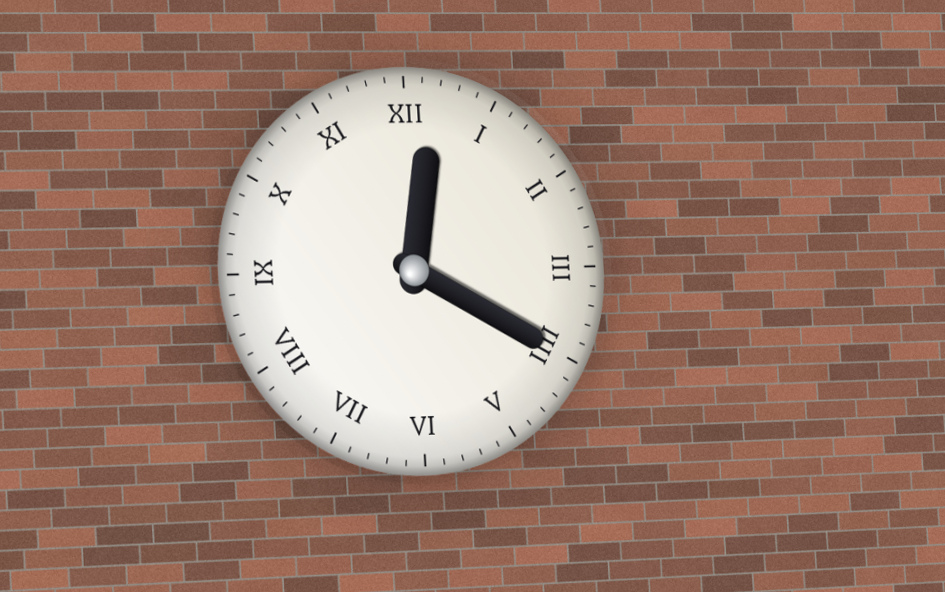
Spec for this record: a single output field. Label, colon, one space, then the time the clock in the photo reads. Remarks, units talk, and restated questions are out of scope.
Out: 12:20
